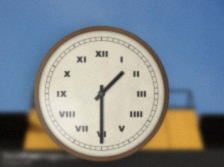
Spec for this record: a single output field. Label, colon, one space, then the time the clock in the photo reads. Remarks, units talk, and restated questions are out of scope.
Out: 1:30
